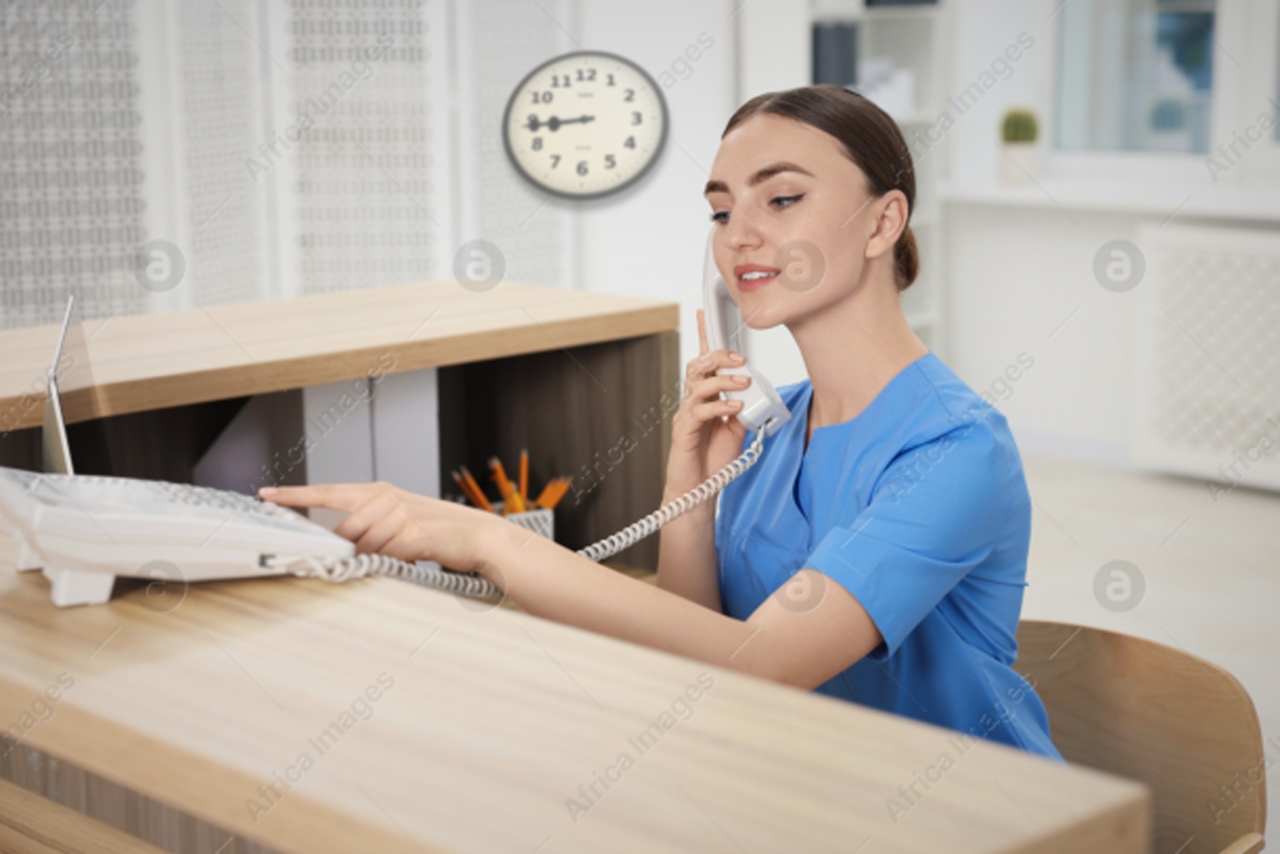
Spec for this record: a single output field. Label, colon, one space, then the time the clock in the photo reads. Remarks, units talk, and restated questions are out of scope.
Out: 8:44
